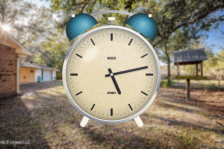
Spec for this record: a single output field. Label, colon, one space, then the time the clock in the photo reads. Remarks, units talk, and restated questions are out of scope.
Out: 5:13
